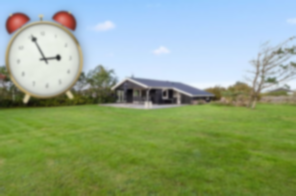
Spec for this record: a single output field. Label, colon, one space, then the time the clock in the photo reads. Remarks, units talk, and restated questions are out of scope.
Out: 2:56
